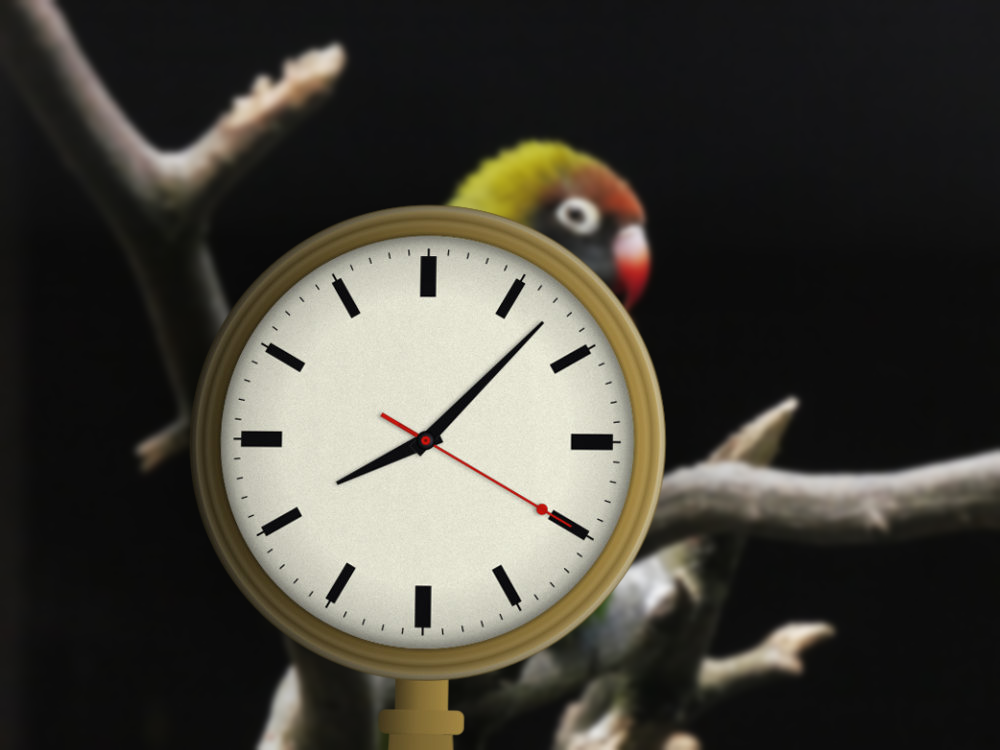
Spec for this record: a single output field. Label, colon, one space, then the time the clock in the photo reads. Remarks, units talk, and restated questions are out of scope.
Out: 8:07:20
